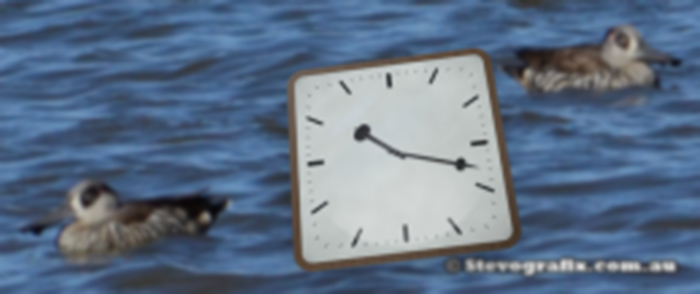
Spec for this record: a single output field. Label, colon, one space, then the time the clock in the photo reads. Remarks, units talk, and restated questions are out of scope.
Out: 10:18
